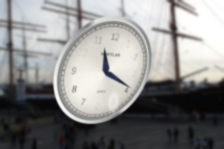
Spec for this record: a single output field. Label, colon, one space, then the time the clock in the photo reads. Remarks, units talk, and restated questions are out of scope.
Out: 11:19
